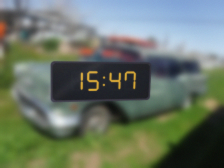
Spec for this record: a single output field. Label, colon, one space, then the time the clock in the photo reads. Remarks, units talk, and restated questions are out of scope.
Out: 15:47
